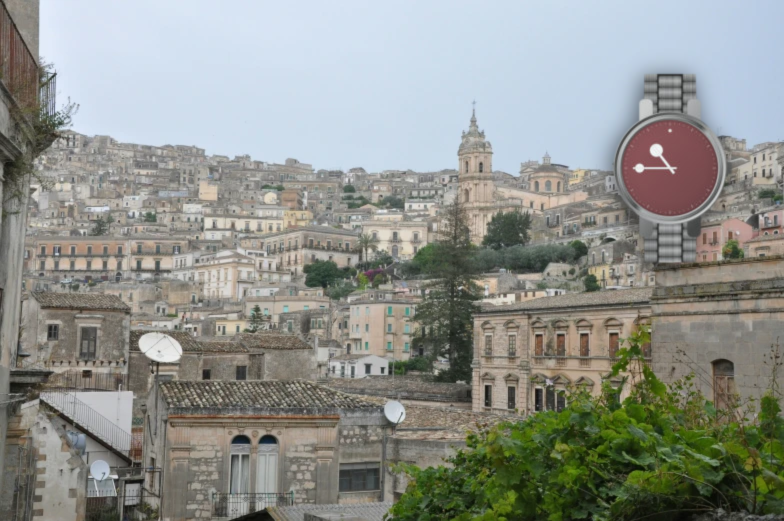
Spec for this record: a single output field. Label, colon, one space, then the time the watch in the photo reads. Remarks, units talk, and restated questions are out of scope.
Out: 10:45
